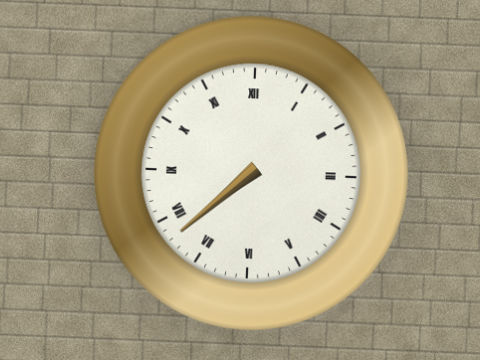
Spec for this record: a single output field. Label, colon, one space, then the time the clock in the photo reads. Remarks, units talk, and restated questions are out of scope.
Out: 7:38
